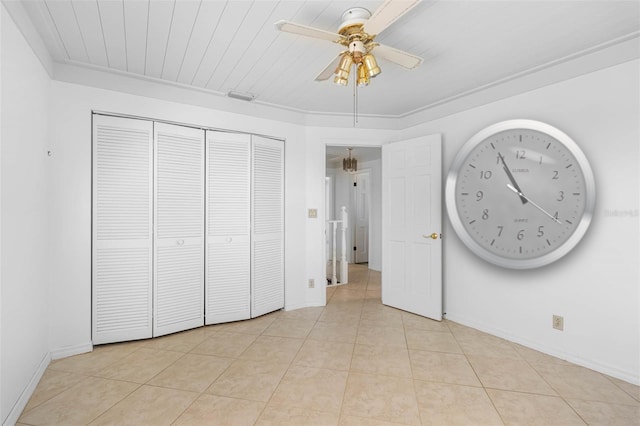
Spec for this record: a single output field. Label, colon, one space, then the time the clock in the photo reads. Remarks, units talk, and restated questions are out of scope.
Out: 10:55:21
